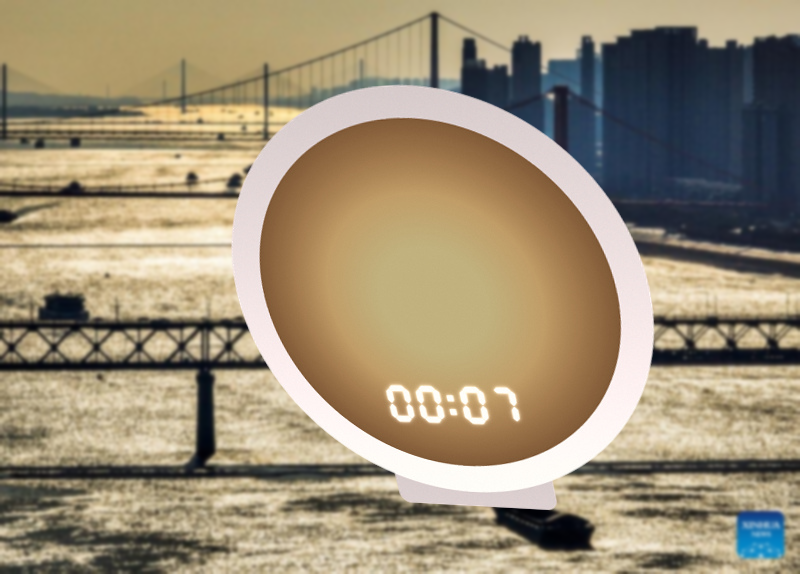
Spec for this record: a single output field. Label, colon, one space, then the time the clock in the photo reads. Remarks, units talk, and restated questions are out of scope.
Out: 0:07
